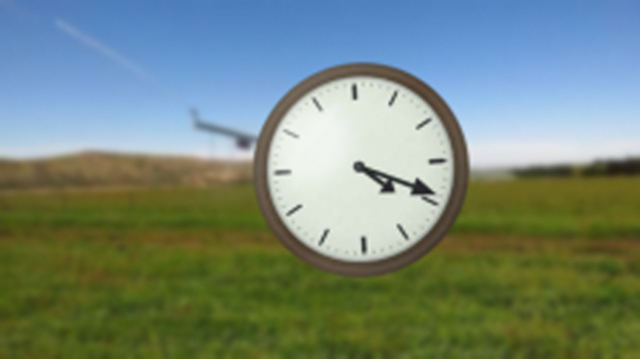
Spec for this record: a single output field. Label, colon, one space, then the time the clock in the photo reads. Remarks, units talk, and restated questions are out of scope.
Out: 4:19
